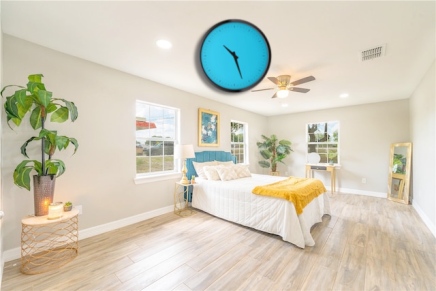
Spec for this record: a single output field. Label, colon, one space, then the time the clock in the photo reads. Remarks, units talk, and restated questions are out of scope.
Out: 10:27
